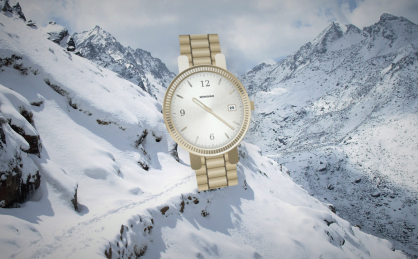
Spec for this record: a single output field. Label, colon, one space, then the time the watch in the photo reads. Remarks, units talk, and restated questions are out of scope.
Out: 10:22
